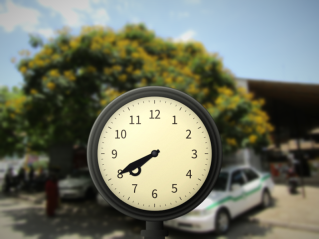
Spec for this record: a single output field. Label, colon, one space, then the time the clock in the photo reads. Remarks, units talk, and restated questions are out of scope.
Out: 7:40
